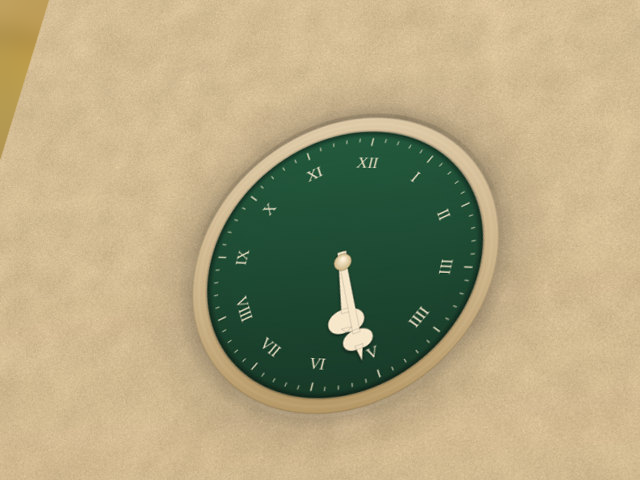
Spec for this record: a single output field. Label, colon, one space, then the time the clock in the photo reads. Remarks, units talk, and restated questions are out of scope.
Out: 5:26
